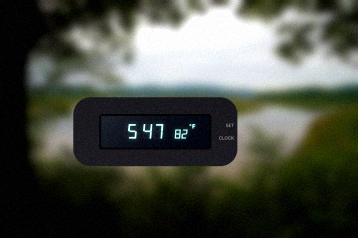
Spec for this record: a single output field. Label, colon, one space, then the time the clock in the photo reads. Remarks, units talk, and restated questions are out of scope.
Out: 5:47
